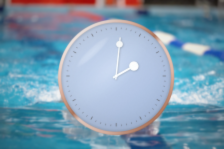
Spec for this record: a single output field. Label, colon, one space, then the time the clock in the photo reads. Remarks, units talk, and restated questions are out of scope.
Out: 2:01
